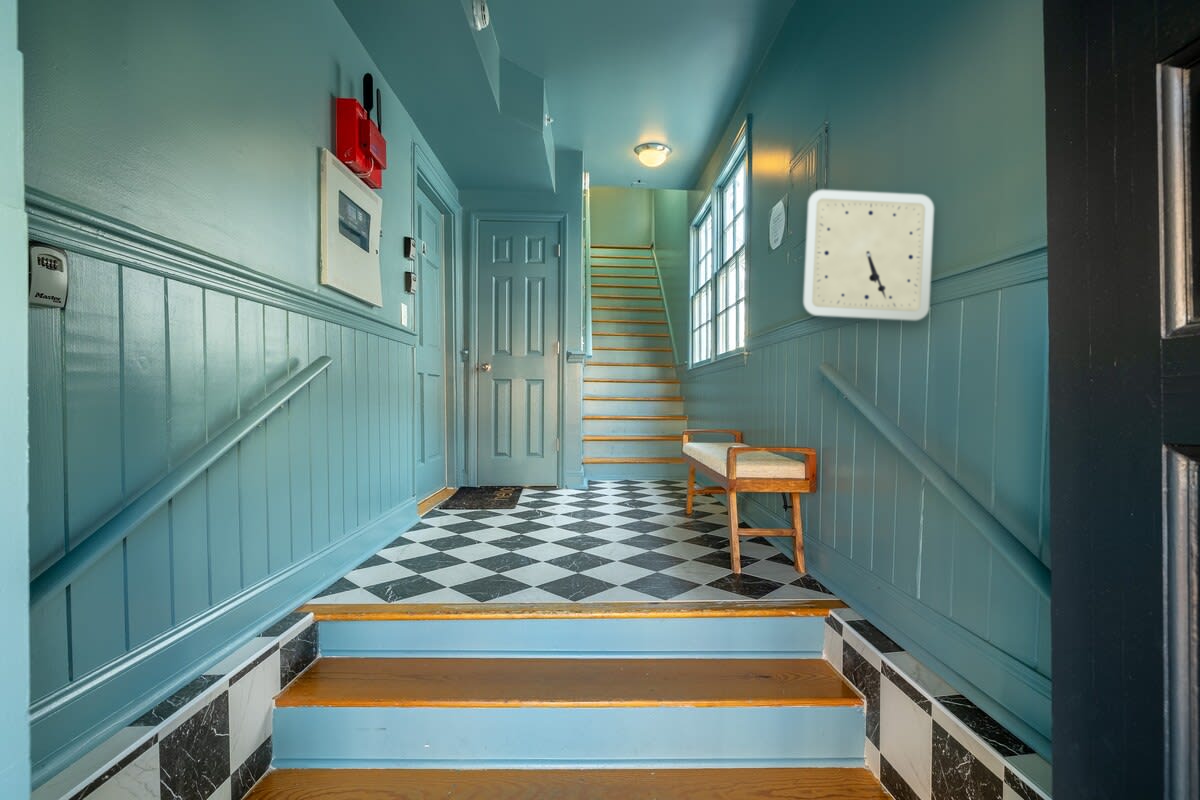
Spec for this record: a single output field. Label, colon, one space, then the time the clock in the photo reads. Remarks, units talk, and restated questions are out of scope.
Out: 5:26
